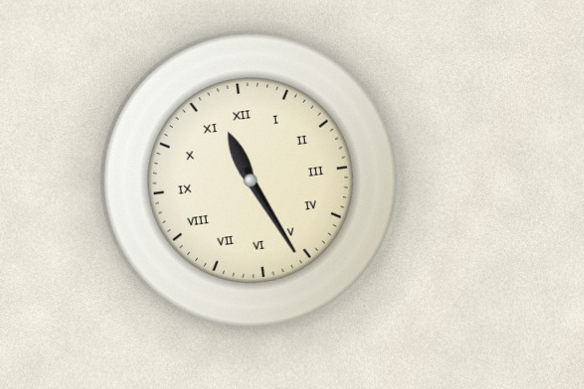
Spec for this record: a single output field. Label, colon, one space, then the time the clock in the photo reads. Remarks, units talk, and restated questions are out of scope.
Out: 11:26
